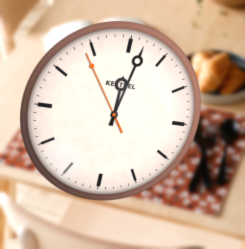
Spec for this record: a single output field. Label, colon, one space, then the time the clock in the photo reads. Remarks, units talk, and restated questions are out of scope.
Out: 12:01:54
